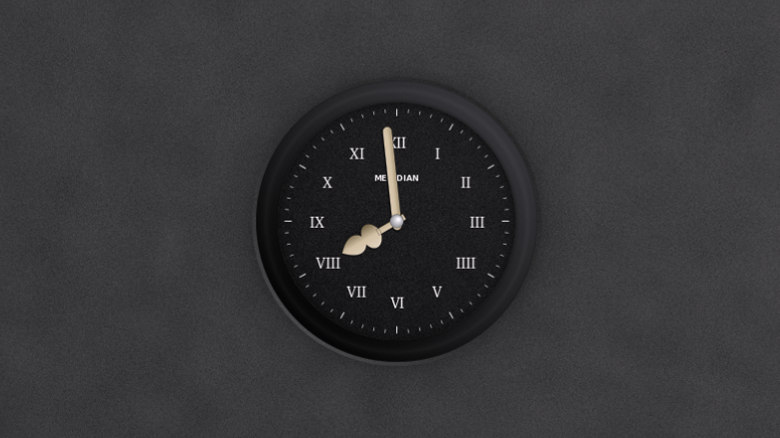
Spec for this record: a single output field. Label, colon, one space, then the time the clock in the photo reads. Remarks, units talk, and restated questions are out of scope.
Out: 7:59
